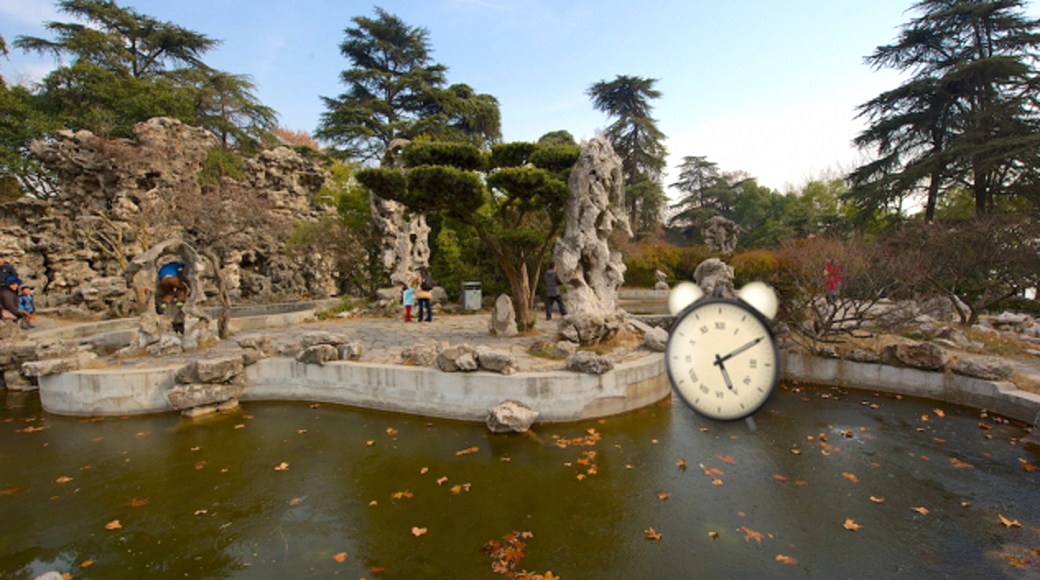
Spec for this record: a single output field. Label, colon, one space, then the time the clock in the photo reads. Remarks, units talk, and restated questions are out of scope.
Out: 5:10
